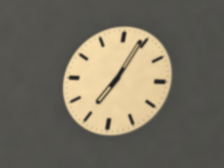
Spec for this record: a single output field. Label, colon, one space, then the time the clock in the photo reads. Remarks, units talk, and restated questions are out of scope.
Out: 7:04
